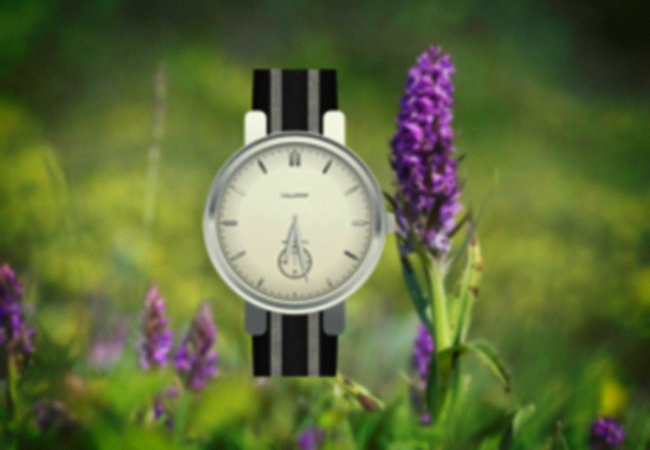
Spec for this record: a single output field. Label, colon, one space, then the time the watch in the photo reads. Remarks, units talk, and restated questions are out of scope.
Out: 6:28
